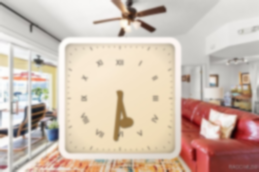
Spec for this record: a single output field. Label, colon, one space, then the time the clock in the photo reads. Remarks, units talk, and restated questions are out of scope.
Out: 5:31
